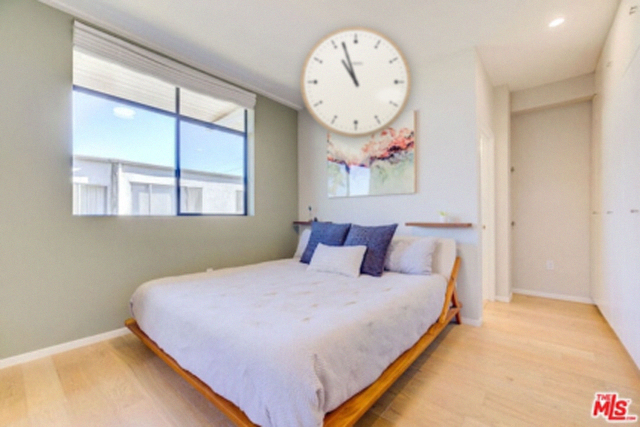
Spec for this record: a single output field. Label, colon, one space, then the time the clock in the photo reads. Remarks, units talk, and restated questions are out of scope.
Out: 10:57
